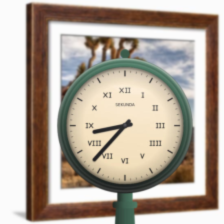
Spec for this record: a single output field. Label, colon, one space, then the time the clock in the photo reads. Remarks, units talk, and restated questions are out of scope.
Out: 8:37
